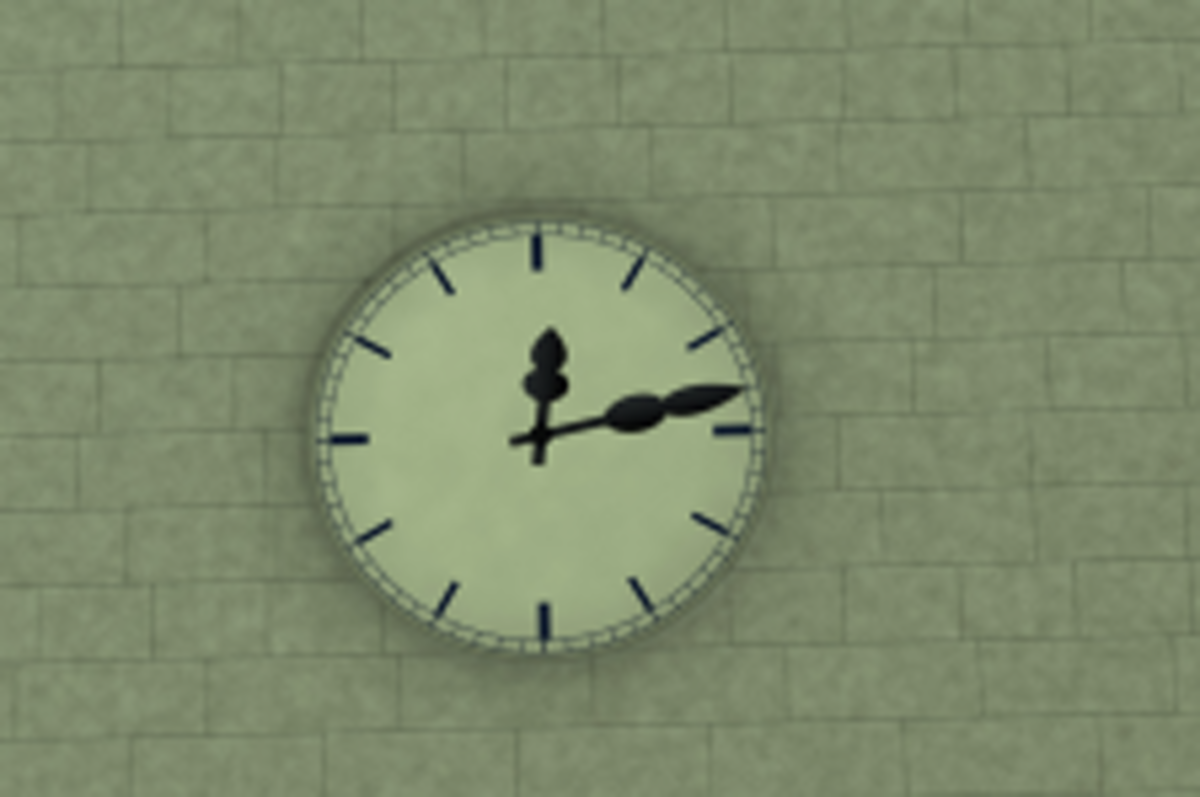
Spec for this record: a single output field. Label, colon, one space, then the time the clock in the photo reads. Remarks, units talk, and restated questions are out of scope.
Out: 12:13
